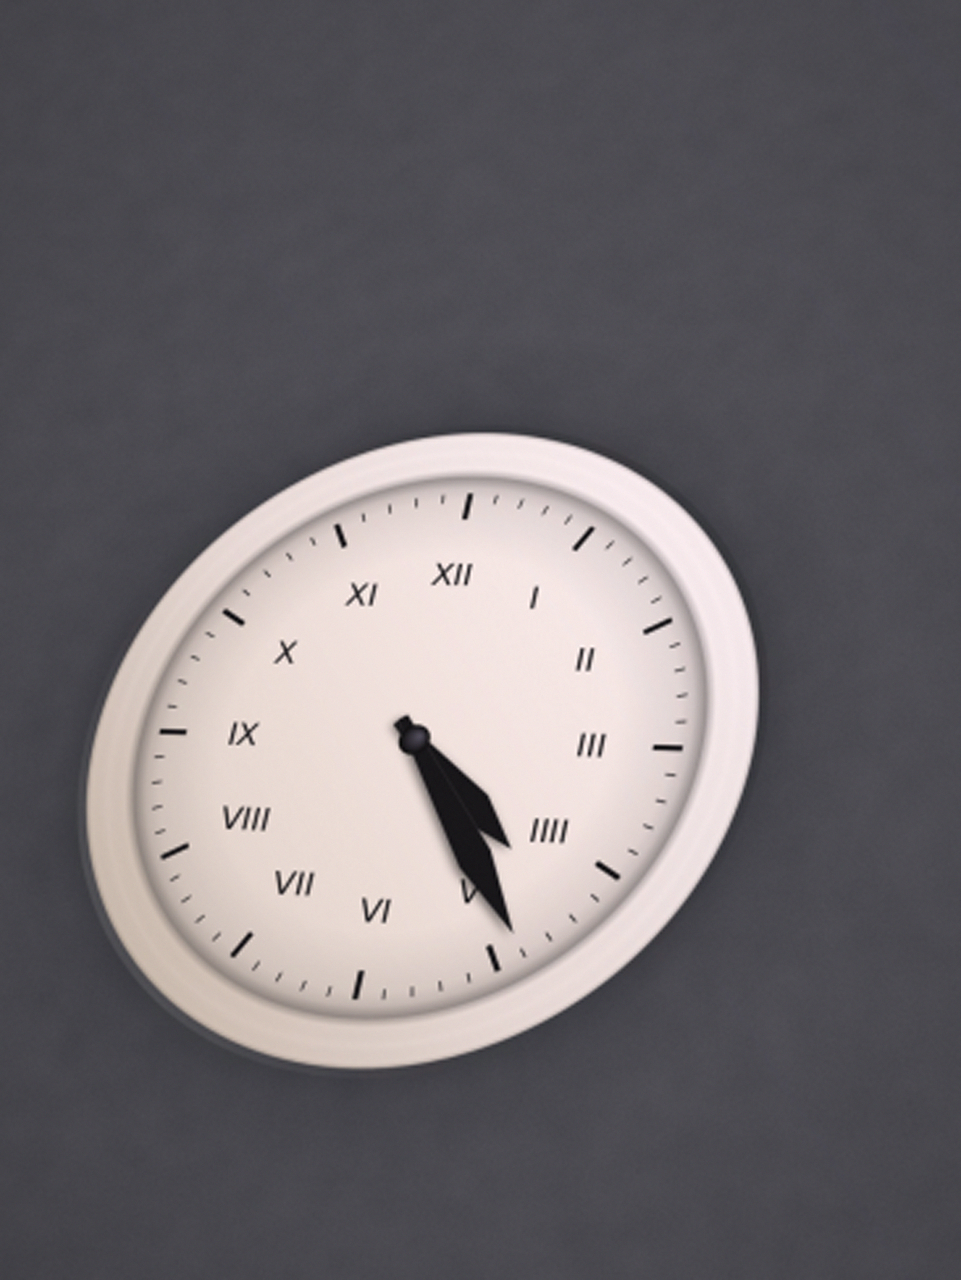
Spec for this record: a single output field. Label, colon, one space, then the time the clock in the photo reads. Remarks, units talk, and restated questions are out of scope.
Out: 4:24
